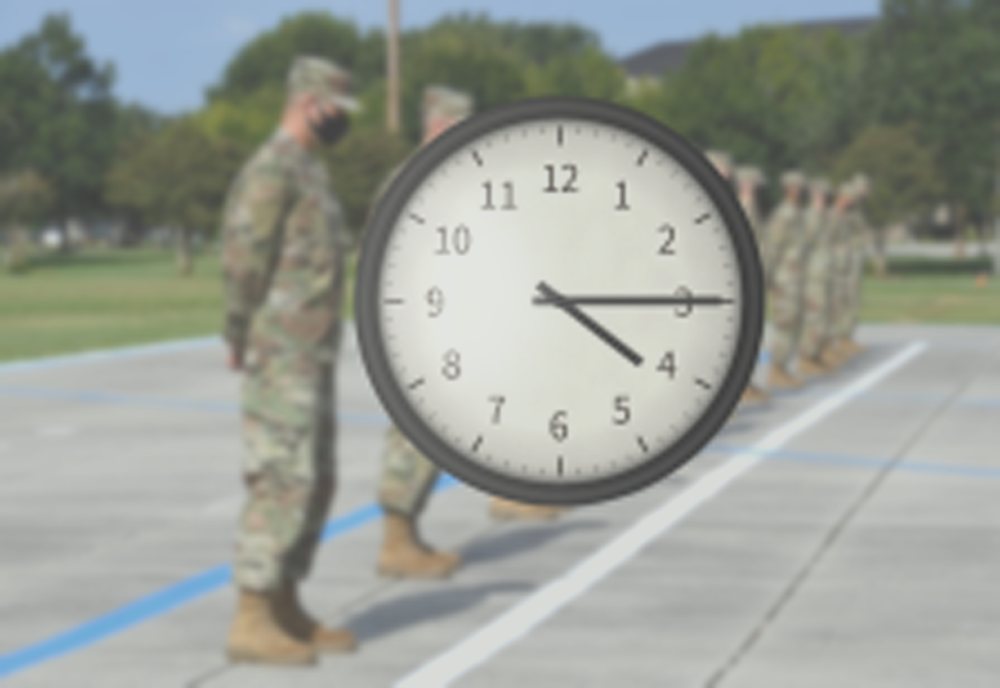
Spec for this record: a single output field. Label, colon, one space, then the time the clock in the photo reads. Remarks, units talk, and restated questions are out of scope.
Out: 4:15
